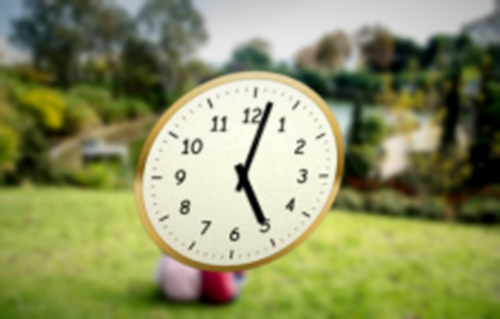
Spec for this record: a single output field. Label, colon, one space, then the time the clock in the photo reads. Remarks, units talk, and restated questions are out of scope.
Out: 5:02
